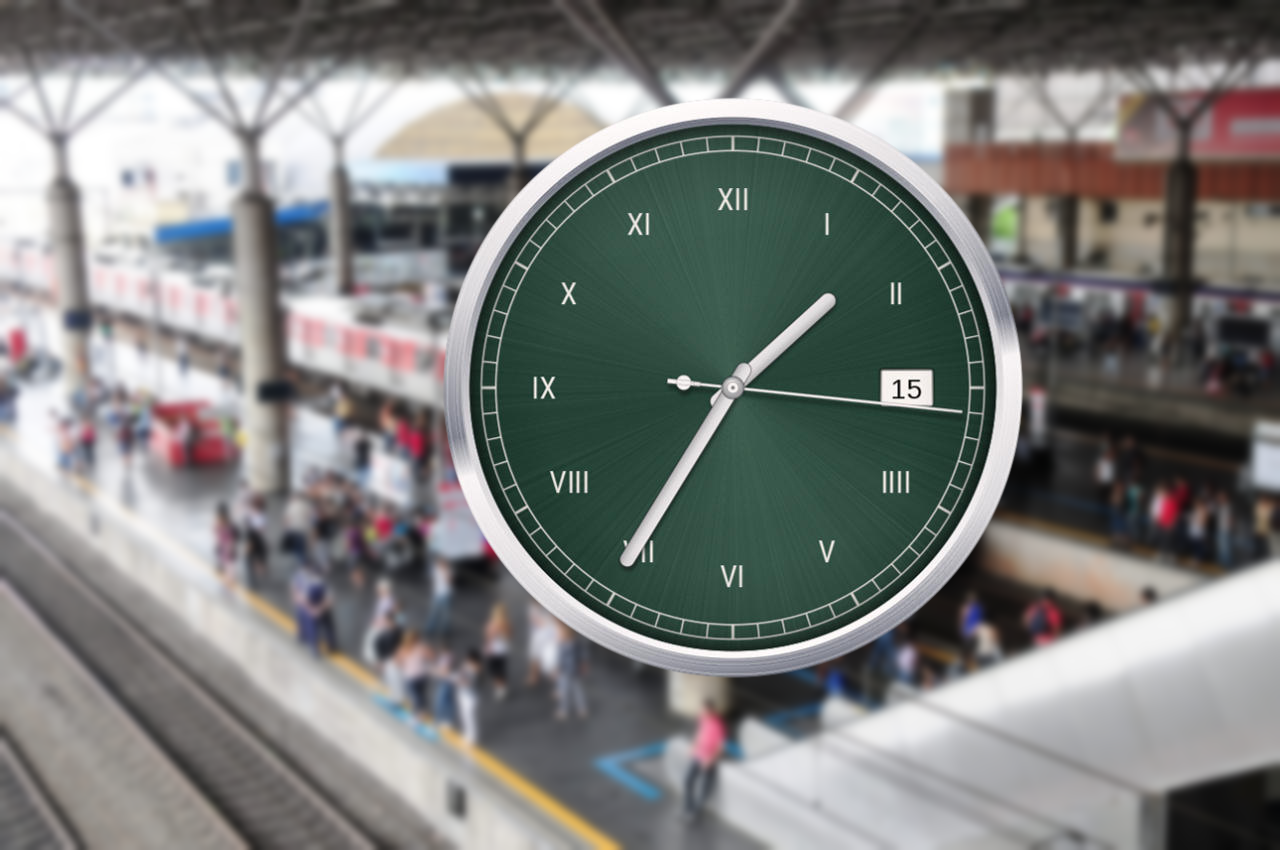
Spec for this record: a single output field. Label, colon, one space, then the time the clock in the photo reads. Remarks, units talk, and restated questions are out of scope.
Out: 1:35:16
